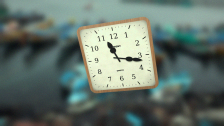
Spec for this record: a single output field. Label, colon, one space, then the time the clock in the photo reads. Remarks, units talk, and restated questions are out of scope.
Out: 11:17
